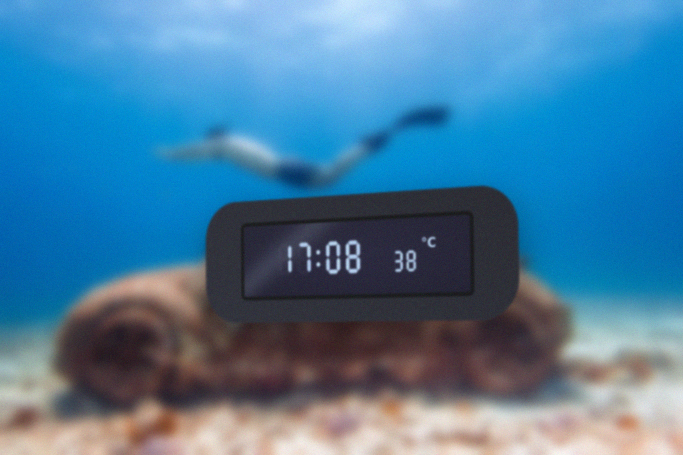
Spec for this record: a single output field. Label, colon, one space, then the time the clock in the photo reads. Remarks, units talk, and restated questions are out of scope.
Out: 17:08
